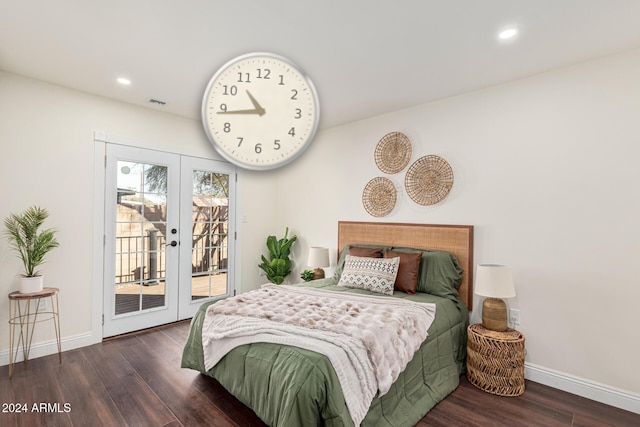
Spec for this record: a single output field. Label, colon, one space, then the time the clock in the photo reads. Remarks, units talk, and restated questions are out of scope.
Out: 10:44
